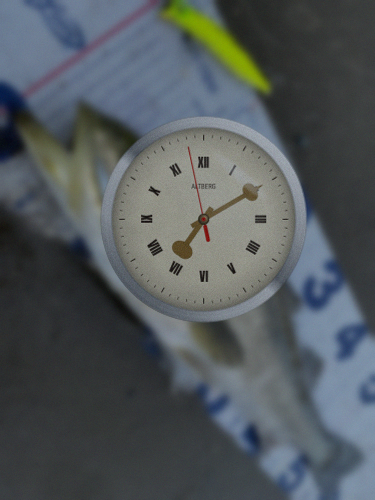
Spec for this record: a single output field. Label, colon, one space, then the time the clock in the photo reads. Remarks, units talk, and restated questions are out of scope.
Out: 7:09:58
